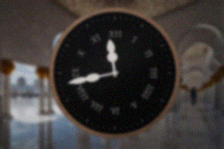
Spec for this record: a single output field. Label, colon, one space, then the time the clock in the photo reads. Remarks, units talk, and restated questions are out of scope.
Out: 11:43
